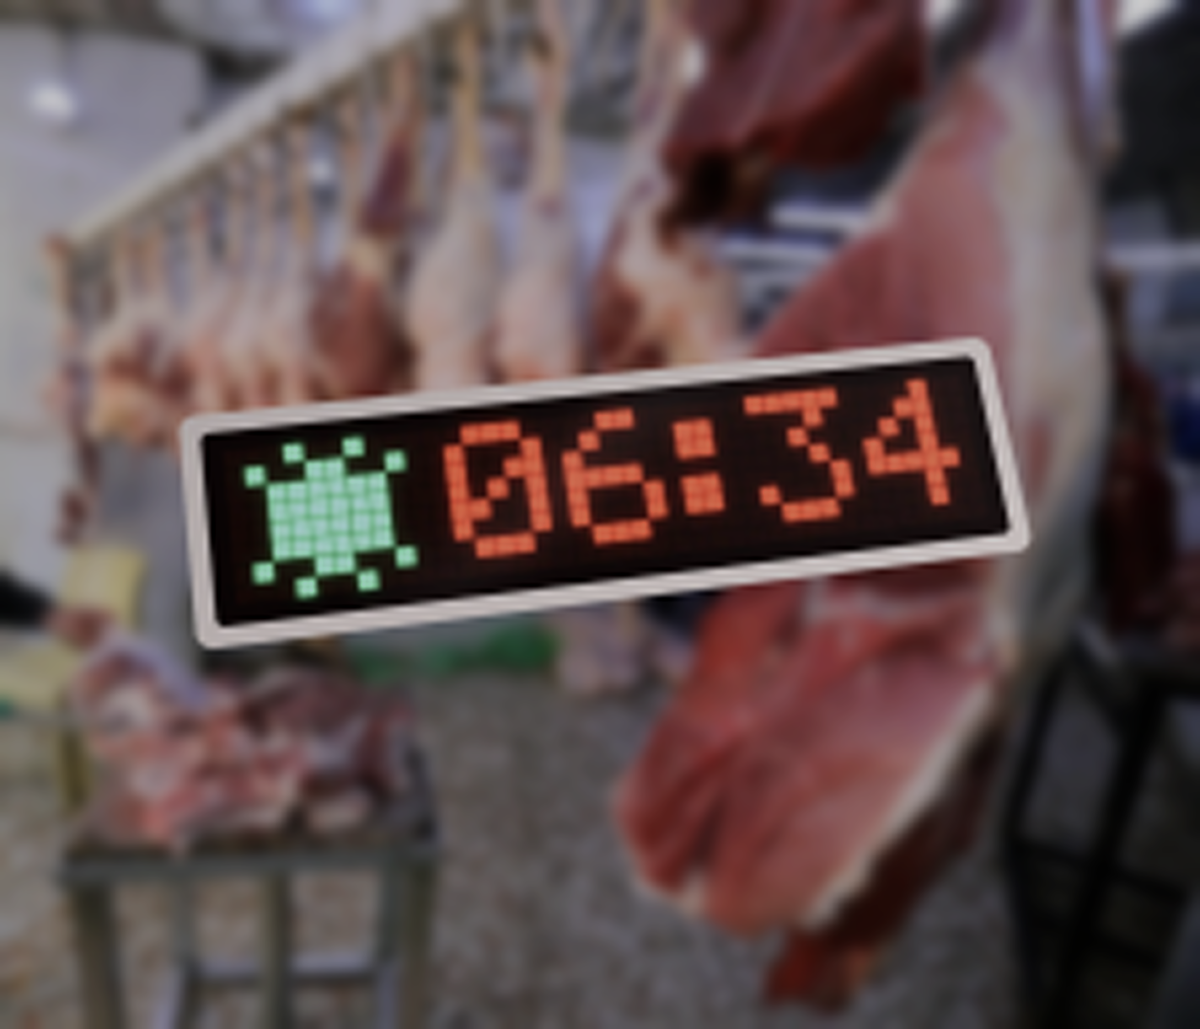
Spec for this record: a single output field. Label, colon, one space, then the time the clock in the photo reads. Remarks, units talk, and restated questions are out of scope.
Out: 6:34
